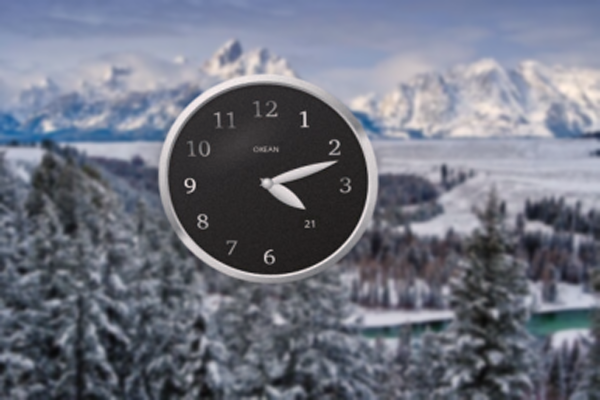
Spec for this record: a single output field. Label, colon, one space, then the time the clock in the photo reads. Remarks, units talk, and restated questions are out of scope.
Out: 4:12
